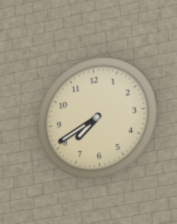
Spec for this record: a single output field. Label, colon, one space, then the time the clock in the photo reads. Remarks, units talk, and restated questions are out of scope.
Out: 7:41
